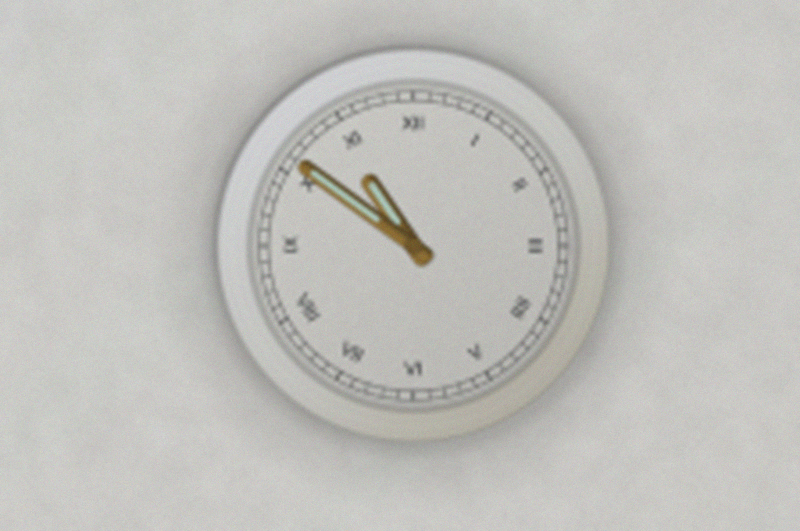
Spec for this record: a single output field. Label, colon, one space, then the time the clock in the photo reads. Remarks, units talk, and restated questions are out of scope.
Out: 10:51
